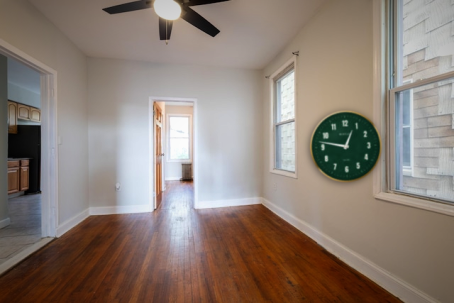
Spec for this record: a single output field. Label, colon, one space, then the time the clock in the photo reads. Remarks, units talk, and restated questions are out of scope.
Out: 12:47
